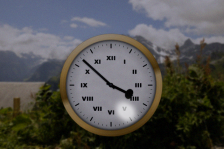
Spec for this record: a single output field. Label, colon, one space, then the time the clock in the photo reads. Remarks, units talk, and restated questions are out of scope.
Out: 3:52
